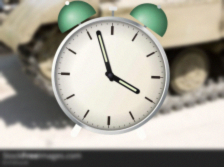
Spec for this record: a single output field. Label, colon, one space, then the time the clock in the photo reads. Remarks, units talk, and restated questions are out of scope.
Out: 3:57
